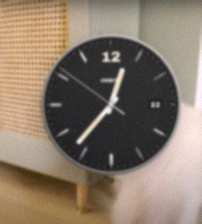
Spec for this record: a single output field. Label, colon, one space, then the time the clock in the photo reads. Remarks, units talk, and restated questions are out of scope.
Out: 12:36:51
